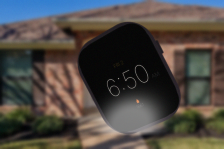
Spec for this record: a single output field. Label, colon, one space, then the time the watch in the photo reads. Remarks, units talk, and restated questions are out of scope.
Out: 6:50
